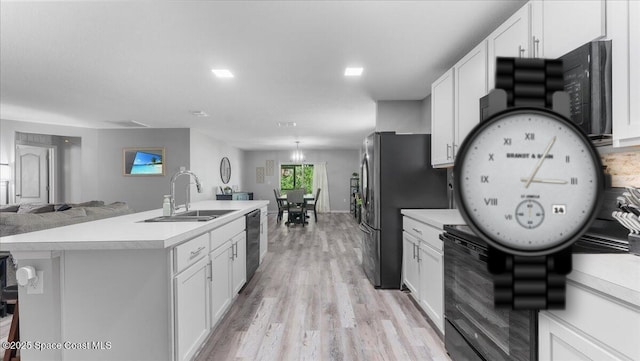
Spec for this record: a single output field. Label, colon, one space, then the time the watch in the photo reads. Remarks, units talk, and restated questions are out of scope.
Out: 3:05
